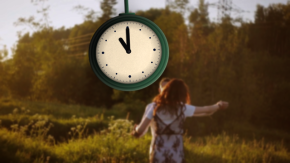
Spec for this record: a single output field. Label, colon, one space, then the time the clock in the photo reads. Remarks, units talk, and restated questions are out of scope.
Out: 11:00
